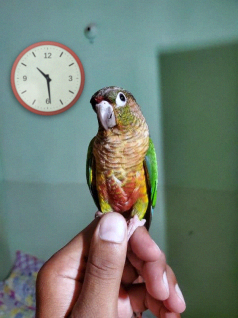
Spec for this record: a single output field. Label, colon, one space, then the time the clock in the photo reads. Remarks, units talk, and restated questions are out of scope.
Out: 10:29
